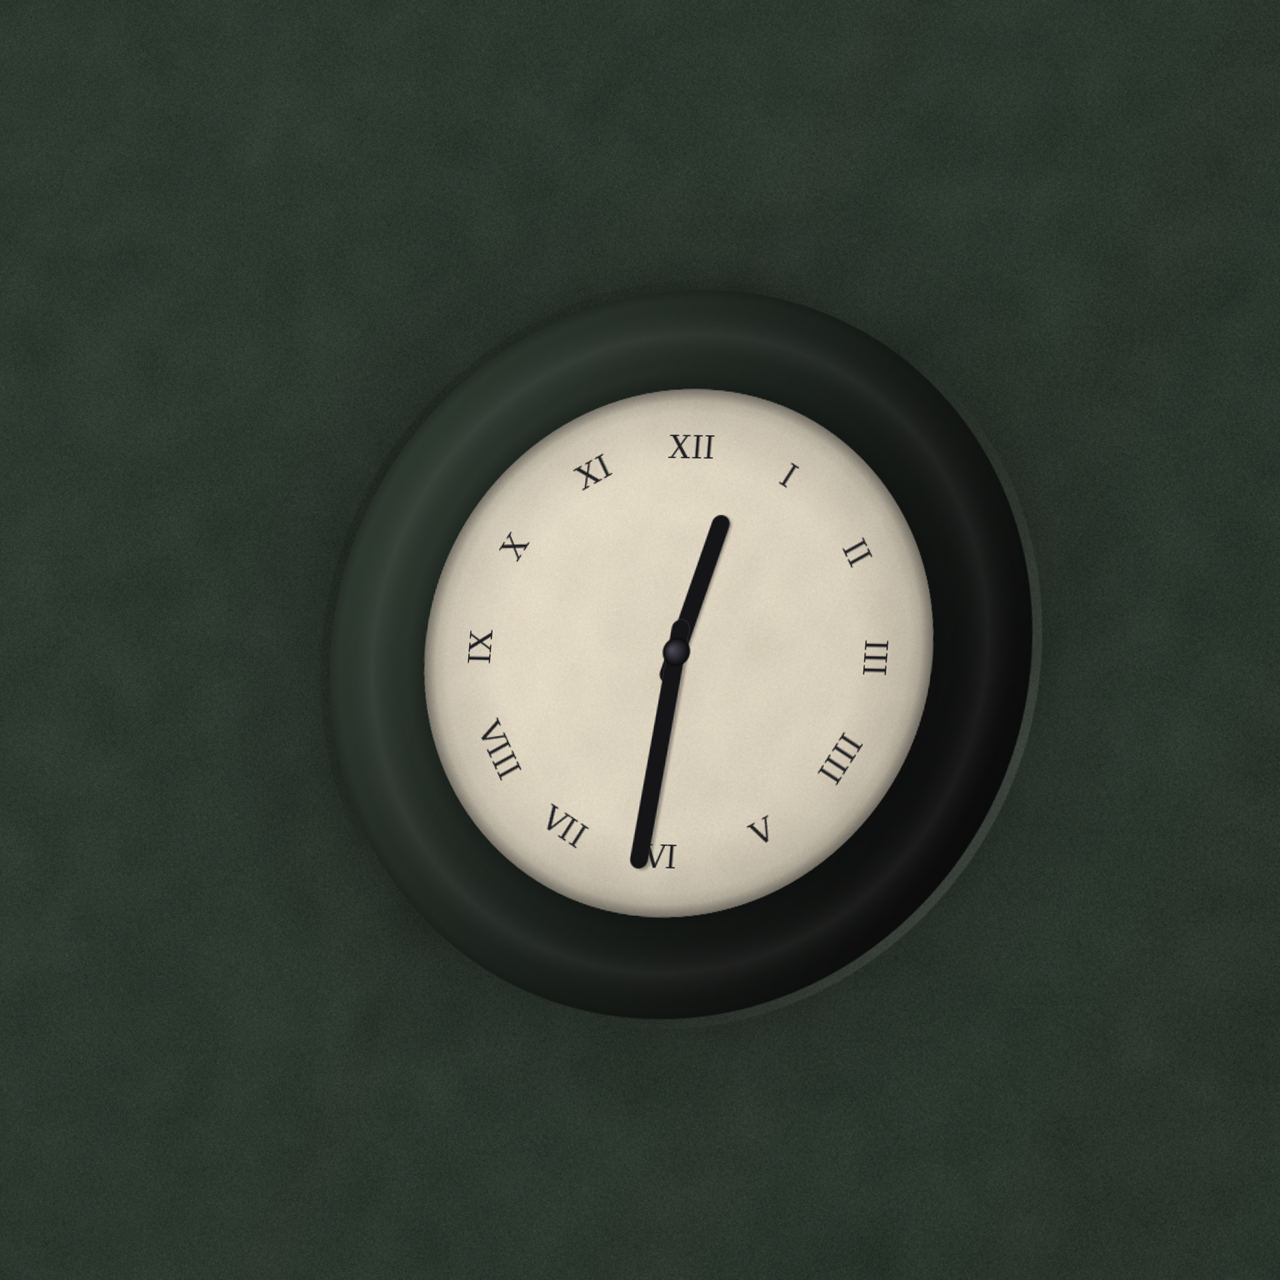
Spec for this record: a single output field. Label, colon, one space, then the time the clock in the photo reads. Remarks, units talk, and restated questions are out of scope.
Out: 12:31
